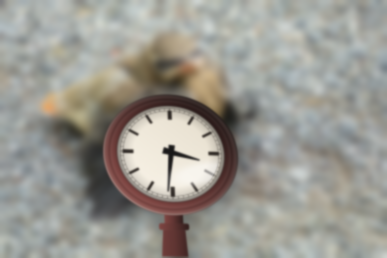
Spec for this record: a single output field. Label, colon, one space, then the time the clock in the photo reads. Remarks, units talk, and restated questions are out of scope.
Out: 3:31
